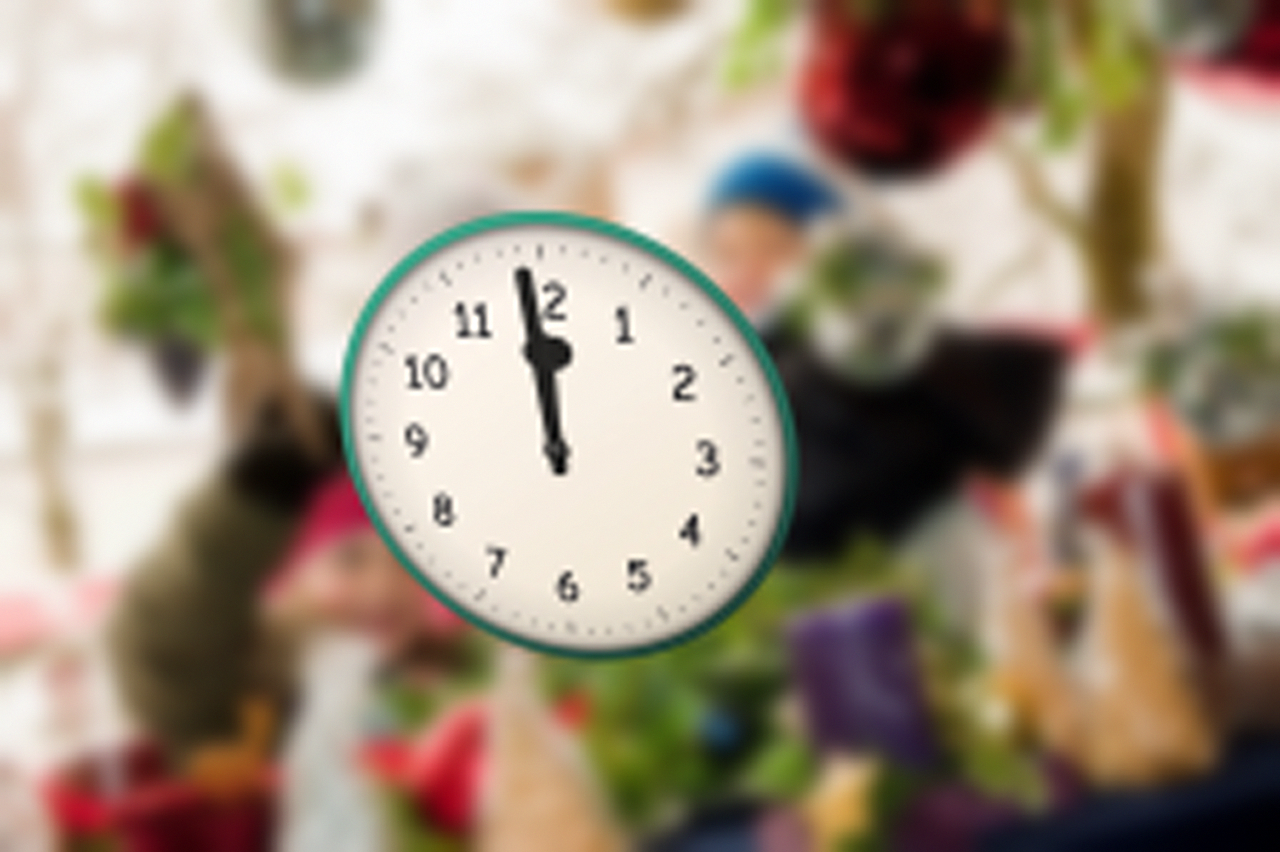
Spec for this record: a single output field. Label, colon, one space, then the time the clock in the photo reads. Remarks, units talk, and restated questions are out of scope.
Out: 11:59
